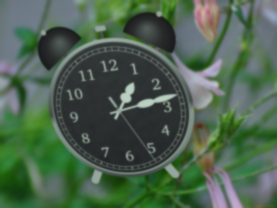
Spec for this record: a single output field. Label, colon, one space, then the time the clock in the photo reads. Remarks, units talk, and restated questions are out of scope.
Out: 1:13:26
